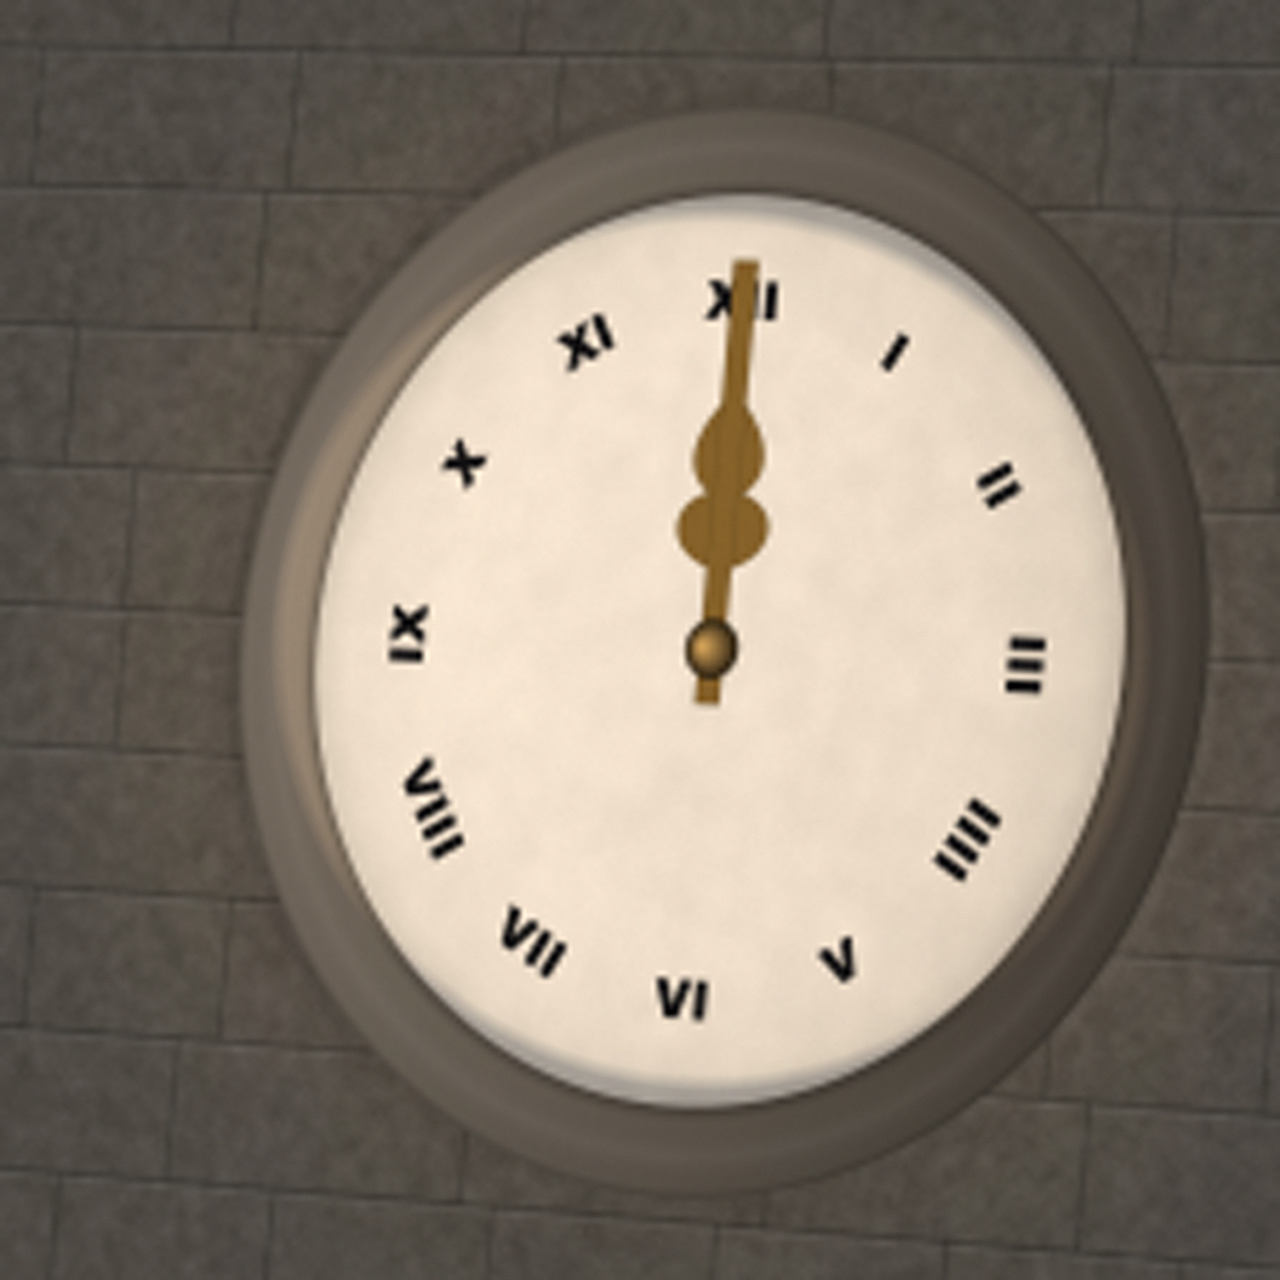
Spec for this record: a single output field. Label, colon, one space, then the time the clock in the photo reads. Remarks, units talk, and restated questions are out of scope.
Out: 12:00
